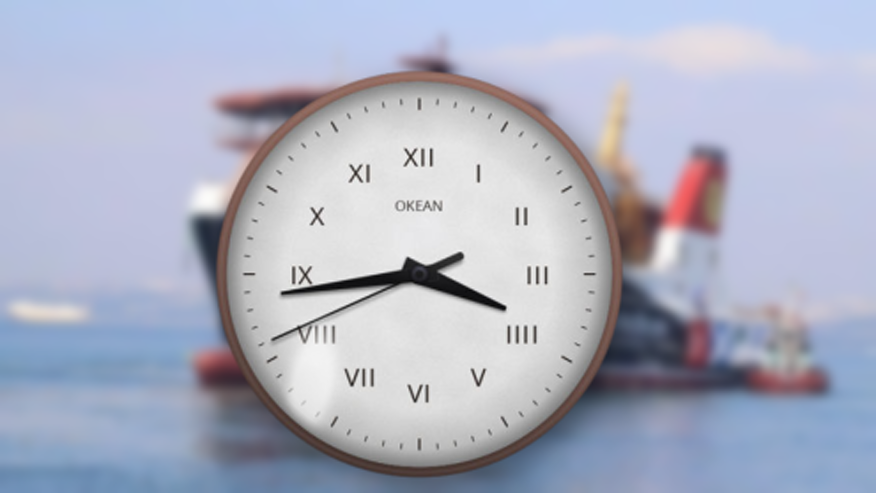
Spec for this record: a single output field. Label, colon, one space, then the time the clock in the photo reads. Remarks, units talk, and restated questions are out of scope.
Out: 3:43:41
